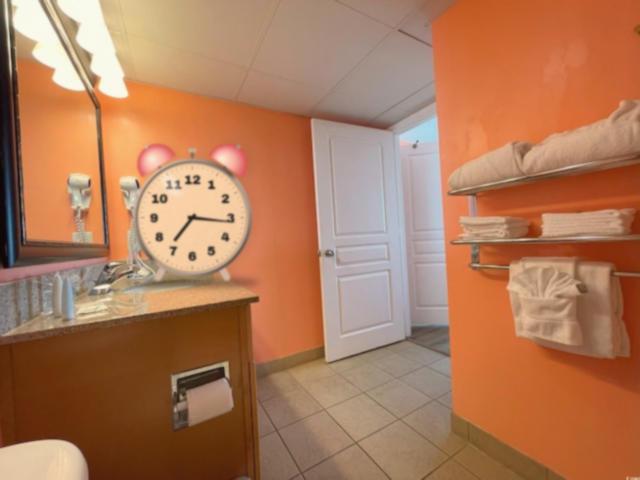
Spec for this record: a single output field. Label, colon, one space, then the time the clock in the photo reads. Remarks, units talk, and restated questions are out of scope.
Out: 7:16
